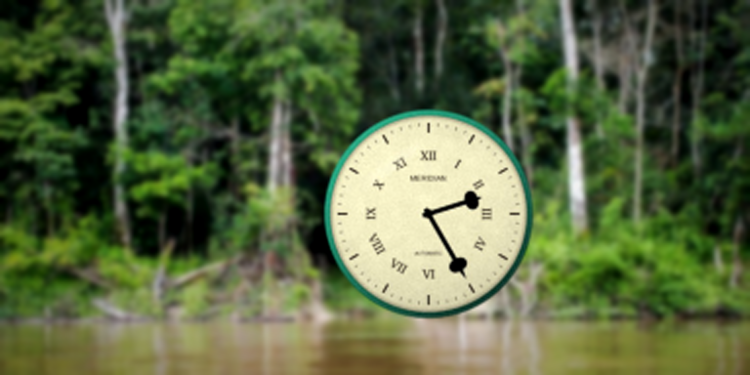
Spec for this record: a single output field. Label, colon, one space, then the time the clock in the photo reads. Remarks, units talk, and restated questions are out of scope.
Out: 2:25
